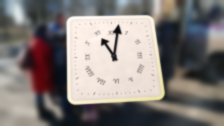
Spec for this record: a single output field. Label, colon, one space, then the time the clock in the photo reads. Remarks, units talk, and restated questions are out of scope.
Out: 11:02
